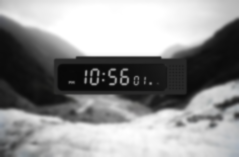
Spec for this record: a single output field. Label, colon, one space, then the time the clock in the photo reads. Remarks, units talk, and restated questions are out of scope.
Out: 10:56:01
